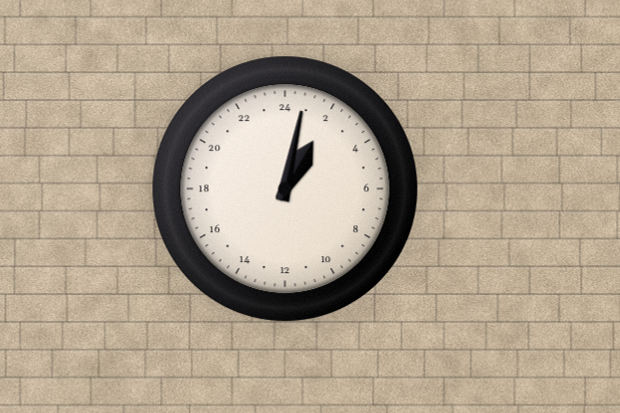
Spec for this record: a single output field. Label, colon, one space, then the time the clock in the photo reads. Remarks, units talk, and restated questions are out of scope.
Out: 2:02
